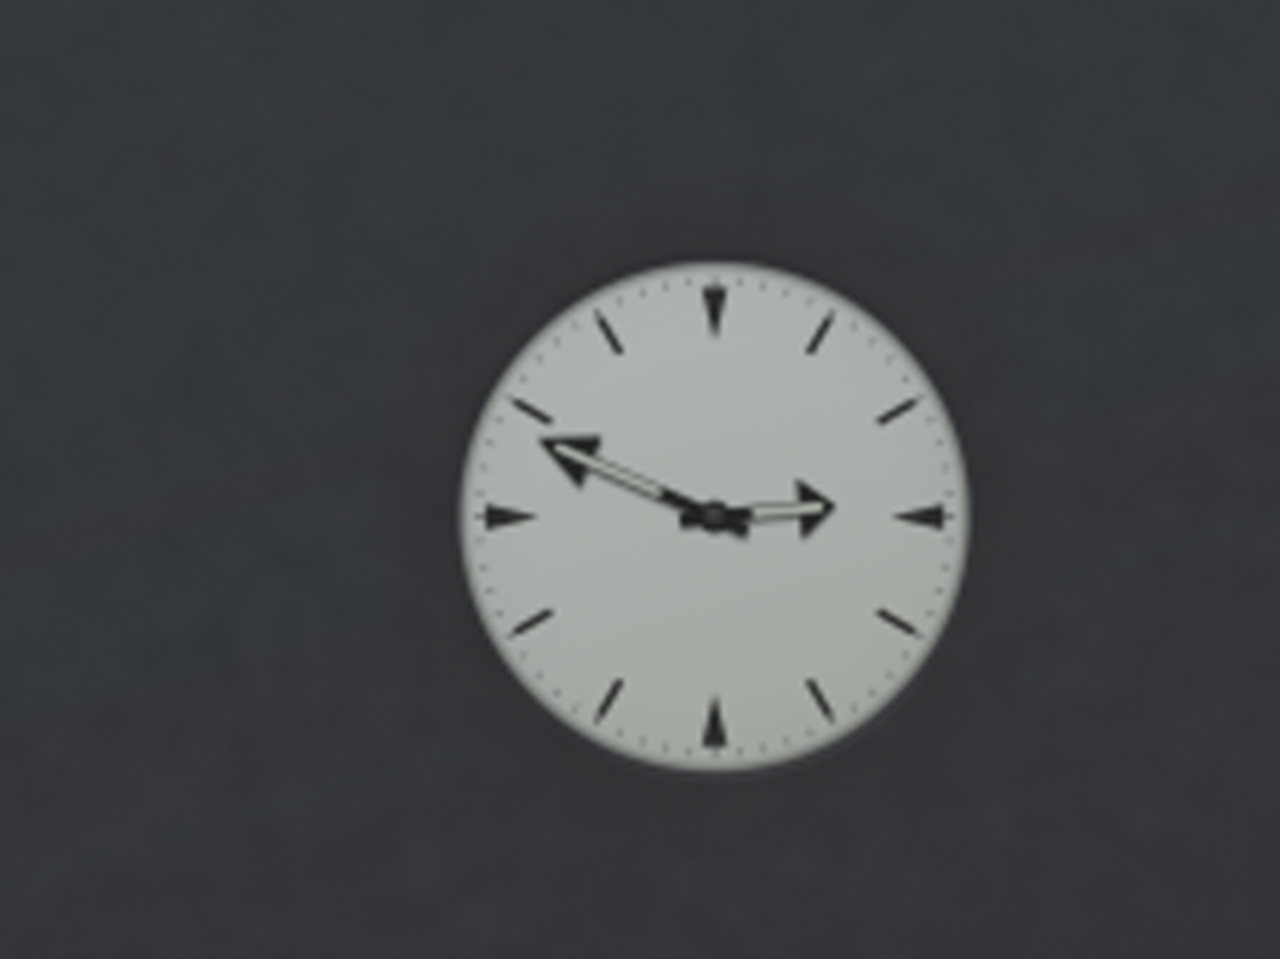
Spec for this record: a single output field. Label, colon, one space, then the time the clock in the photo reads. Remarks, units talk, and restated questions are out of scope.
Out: 2:49
